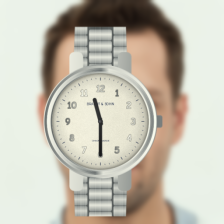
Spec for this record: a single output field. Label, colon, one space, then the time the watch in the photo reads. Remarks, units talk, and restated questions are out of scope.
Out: 11:30
